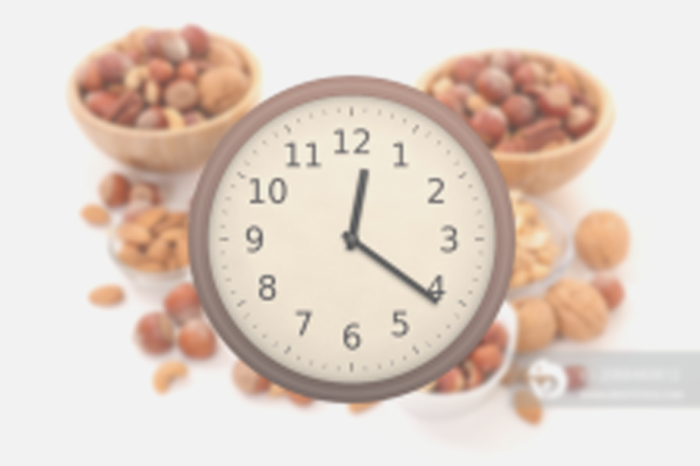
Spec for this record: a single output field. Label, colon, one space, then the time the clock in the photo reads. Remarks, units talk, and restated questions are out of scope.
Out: 12:21
